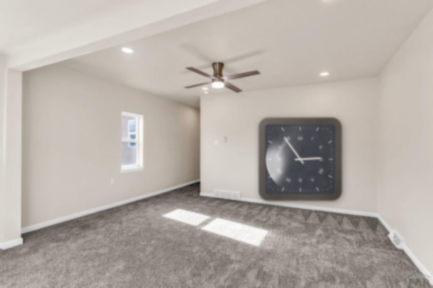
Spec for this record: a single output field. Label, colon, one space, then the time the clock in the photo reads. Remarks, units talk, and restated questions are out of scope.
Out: 2:54
